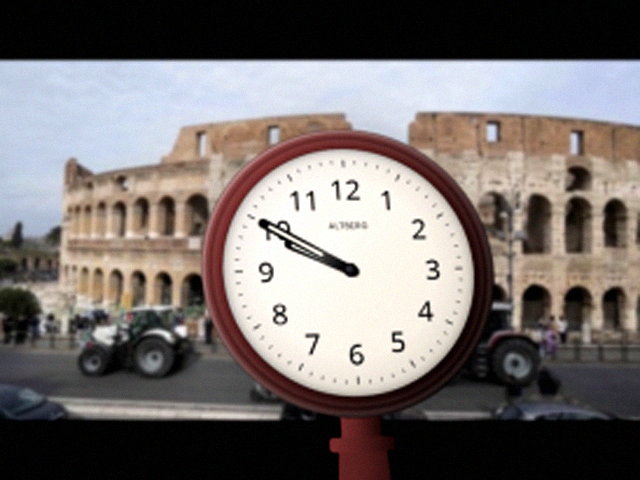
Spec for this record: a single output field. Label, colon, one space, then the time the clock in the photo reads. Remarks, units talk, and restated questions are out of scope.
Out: 9:50
